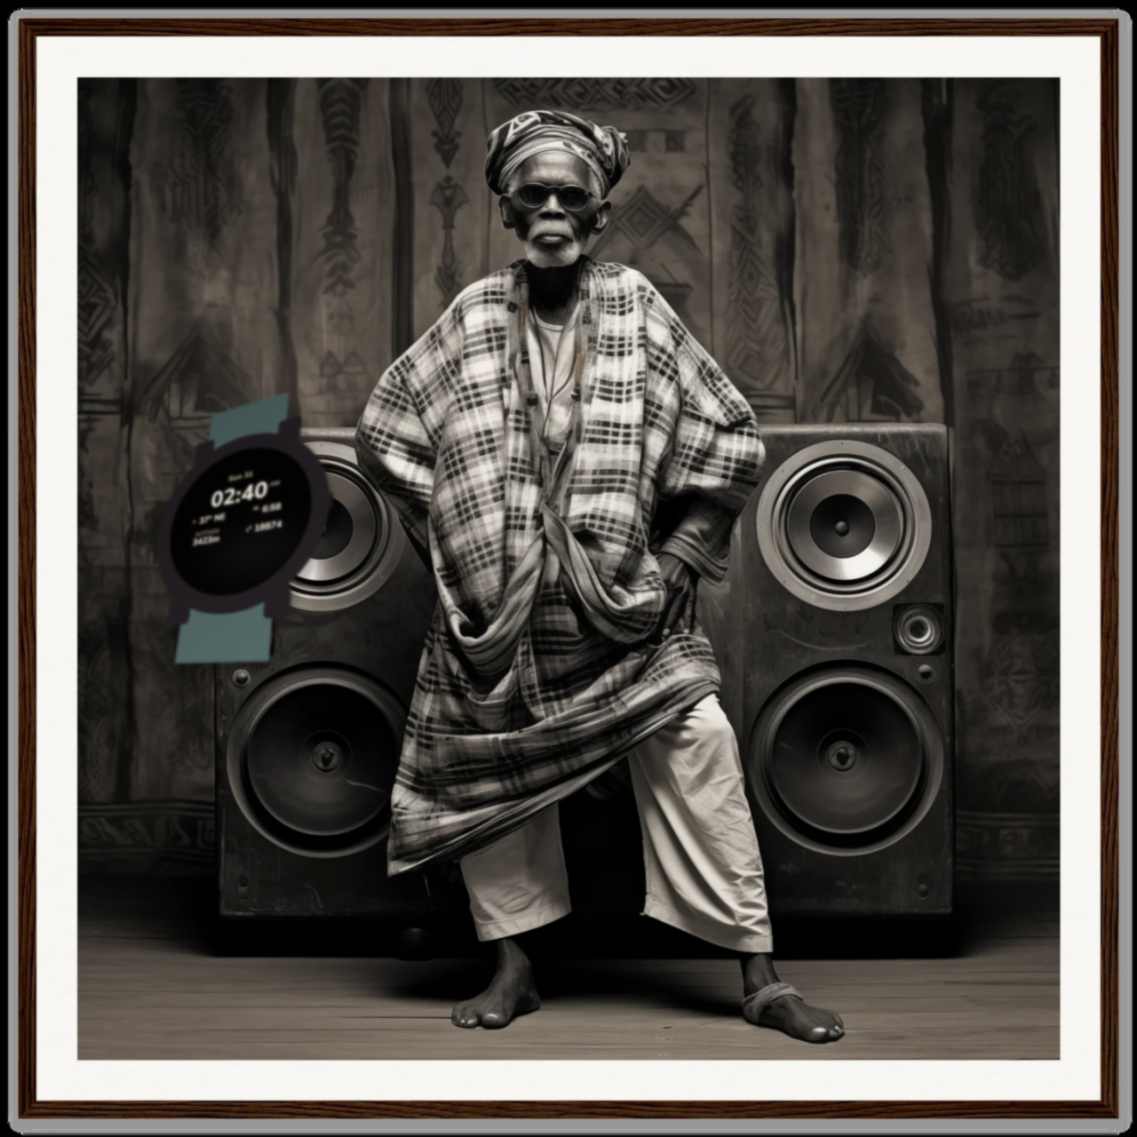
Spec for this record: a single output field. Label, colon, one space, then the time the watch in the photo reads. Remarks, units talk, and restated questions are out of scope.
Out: 2:40
